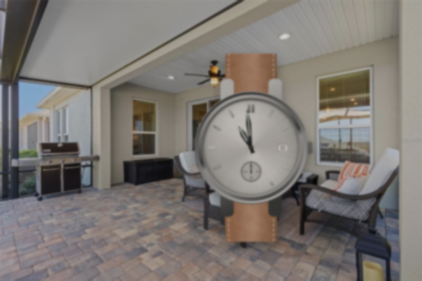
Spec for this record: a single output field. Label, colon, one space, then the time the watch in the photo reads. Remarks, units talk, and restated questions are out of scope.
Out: 10:59
